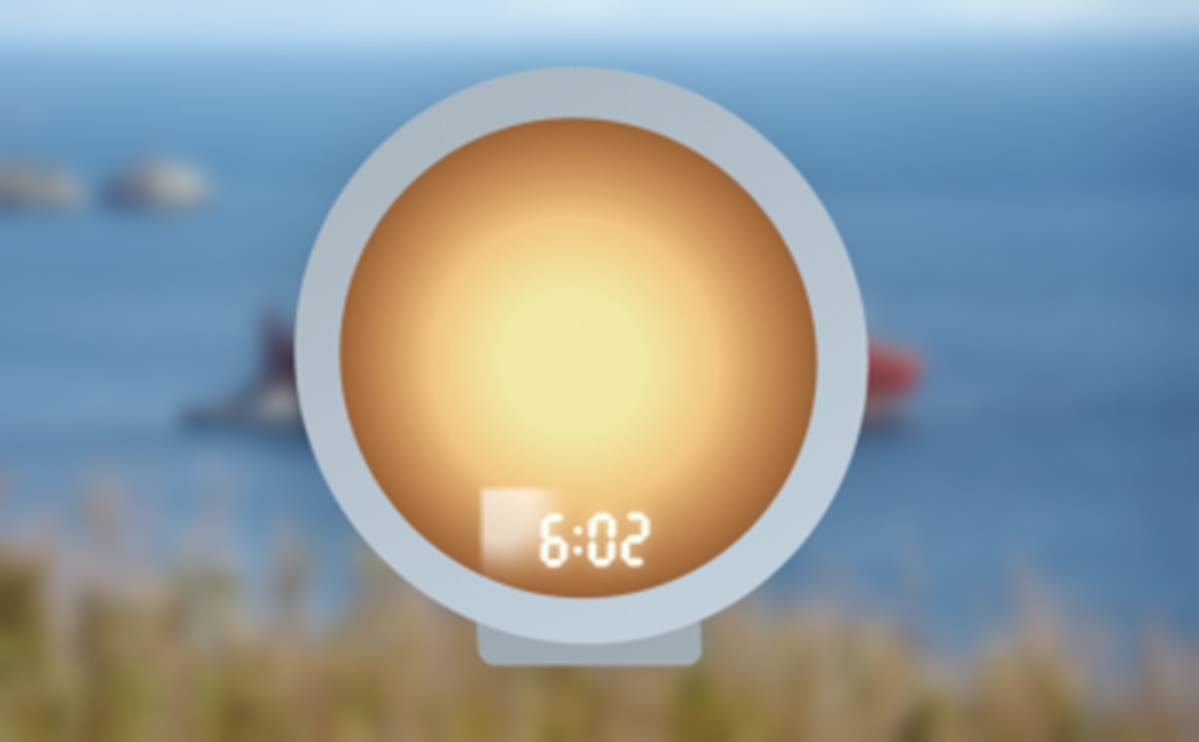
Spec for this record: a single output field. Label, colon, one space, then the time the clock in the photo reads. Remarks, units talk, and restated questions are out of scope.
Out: 6:02
